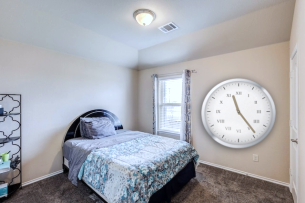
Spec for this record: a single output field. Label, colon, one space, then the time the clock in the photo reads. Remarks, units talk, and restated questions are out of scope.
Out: 11:24
